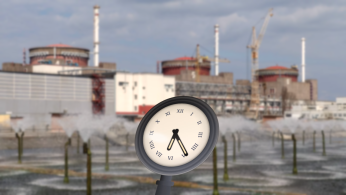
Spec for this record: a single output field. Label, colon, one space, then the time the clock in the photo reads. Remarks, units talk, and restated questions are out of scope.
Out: 6:24
